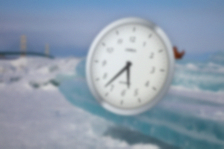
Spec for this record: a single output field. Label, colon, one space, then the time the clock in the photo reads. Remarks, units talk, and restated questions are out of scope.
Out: 5:37
